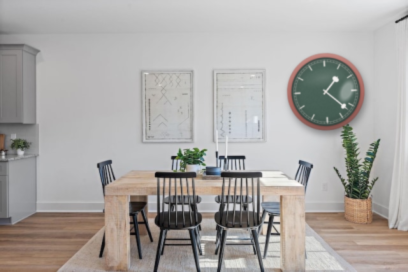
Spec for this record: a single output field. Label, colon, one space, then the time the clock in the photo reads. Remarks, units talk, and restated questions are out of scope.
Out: 1:22
